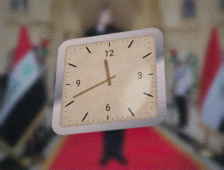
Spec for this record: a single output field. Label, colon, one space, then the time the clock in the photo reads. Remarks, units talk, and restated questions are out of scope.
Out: 11:41
